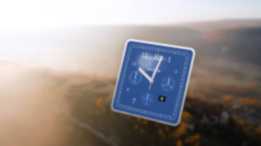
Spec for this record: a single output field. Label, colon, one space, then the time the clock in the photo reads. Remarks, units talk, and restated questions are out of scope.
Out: 10:02
